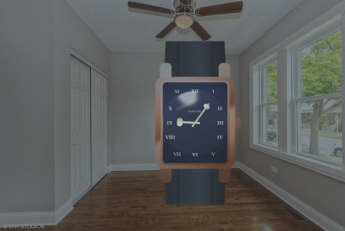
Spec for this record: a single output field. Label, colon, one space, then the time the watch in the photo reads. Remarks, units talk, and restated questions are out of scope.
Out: 9:06
